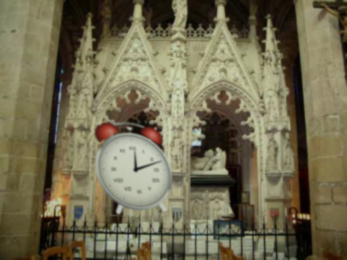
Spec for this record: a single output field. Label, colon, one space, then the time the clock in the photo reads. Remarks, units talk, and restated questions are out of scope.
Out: 12:12
